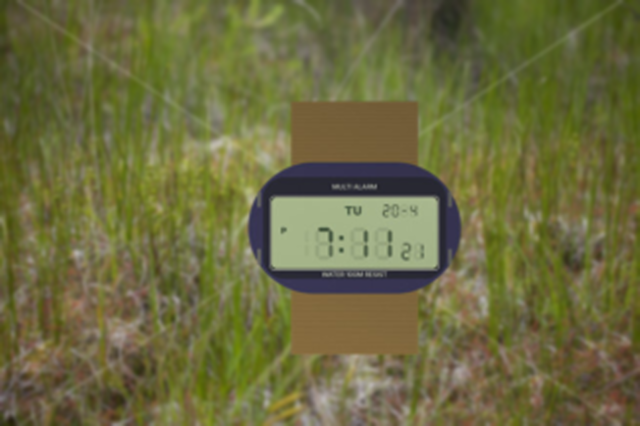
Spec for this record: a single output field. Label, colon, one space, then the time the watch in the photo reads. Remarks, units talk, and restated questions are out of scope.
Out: 7:11:21
